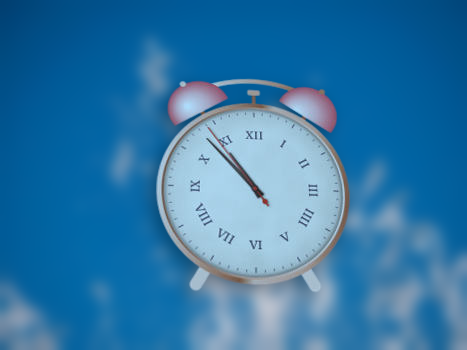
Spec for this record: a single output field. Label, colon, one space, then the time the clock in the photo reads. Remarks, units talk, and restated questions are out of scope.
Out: 10:52:54
